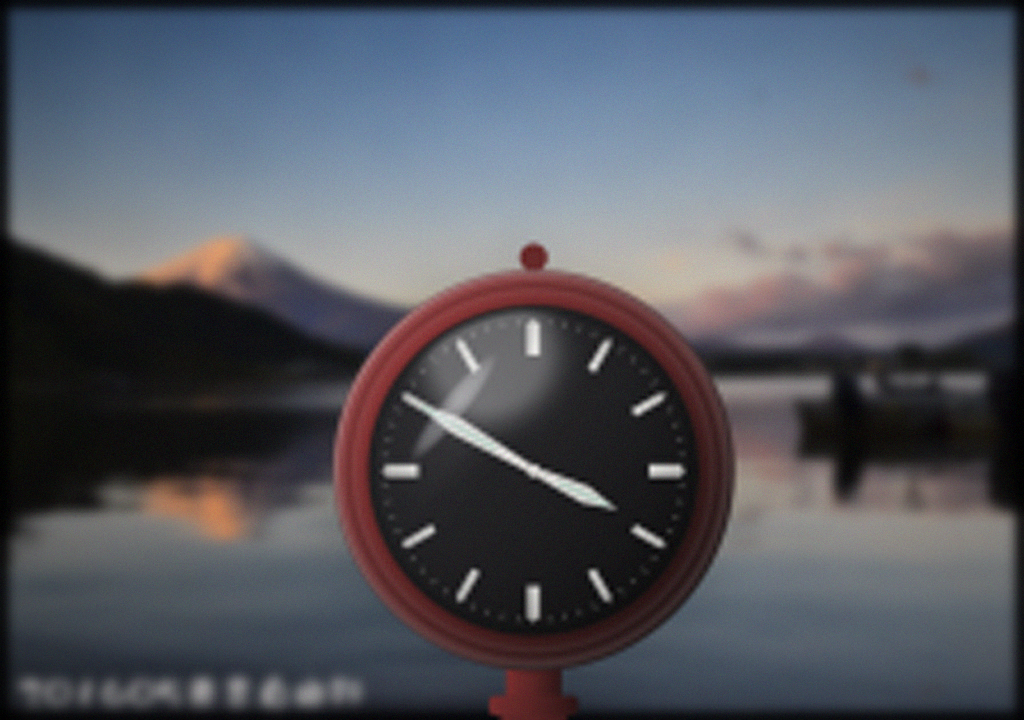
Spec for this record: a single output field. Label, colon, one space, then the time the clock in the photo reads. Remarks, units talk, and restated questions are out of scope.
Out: 3:50
